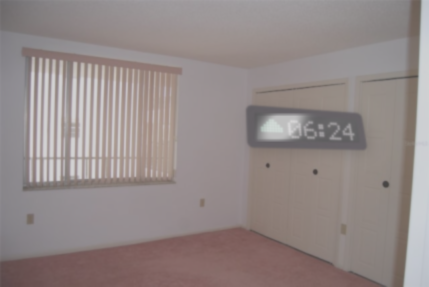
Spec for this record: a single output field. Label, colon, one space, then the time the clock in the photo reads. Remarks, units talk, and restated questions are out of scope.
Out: 6:24
